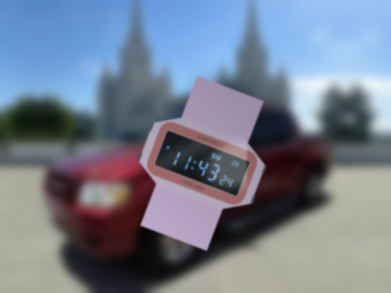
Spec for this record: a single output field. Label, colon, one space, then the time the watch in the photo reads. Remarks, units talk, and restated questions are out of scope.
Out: 11:43:24
